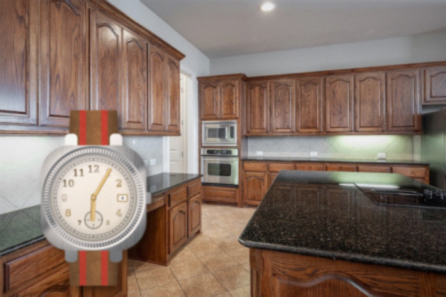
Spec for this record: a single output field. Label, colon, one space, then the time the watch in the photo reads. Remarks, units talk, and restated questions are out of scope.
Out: 6:05
